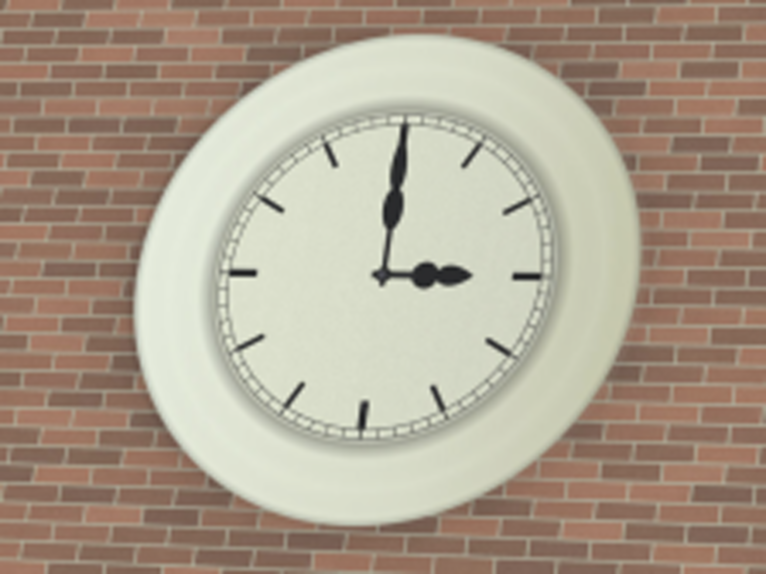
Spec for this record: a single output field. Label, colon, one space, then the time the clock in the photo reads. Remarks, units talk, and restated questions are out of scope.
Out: 3:00
